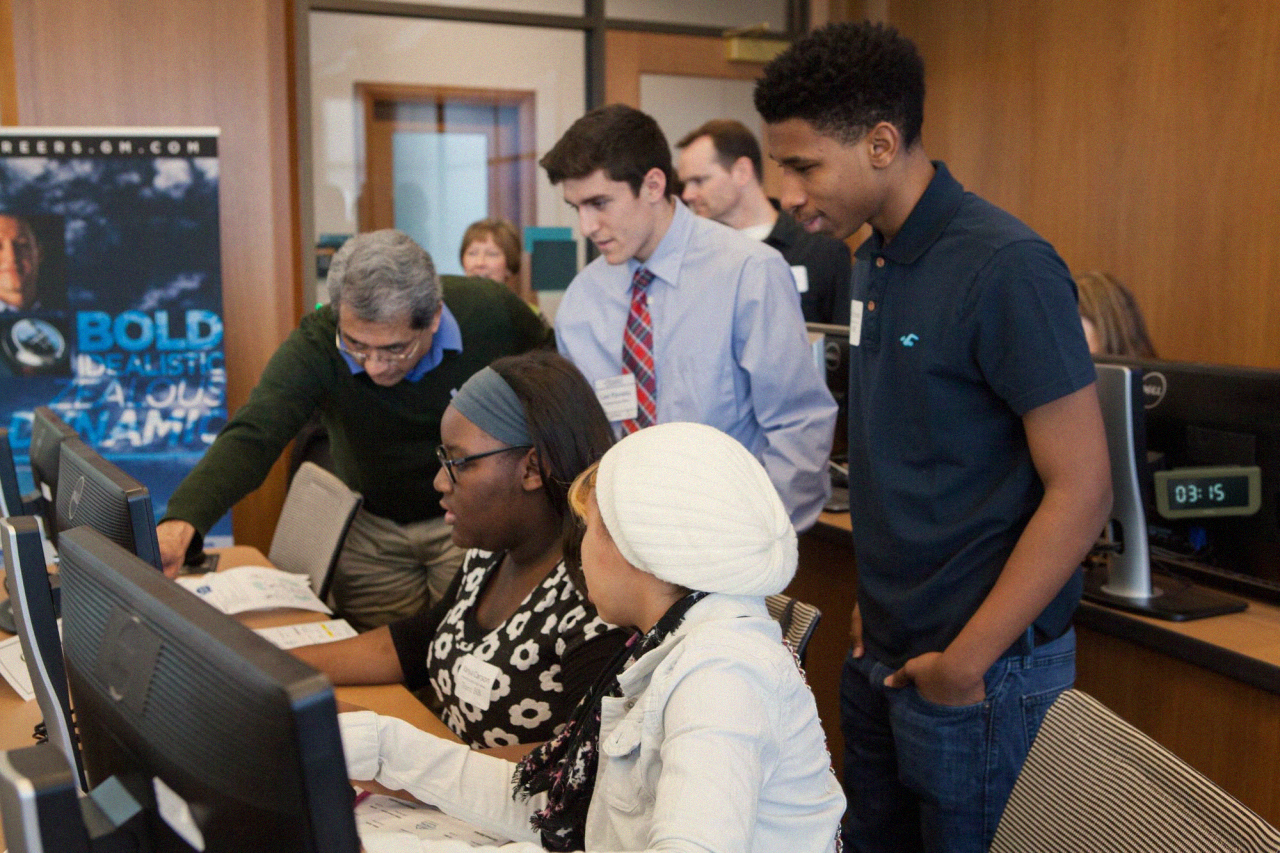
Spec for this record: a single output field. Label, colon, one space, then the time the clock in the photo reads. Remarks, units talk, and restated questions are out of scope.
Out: 3:15
